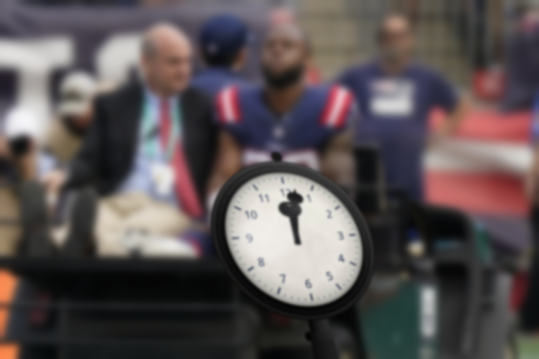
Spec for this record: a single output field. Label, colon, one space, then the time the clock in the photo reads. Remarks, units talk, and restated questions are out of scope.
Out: 12:02
